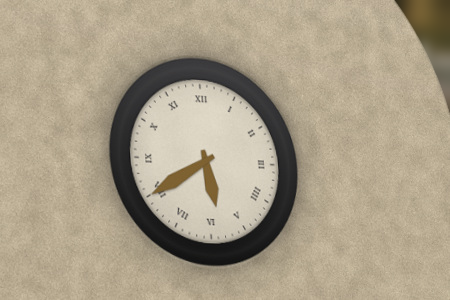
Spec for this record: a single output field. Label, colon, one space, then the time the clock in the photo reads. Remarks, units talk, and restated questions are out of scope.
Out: 5:40
